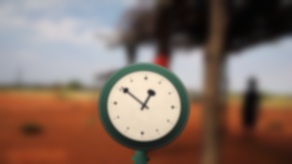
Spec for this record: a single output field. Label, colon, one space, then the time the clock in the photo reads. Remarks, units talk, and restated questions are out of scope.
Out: 12:51
